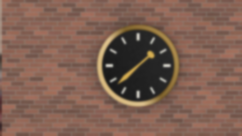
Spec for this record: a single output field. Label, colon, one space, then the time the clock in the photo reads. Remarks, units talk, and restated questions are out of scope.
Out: 1:38
